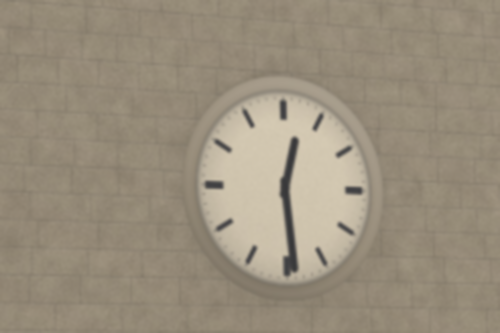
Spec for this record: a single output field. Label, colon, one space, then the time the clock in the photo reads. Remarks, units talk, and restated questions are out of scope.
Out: 12:29
